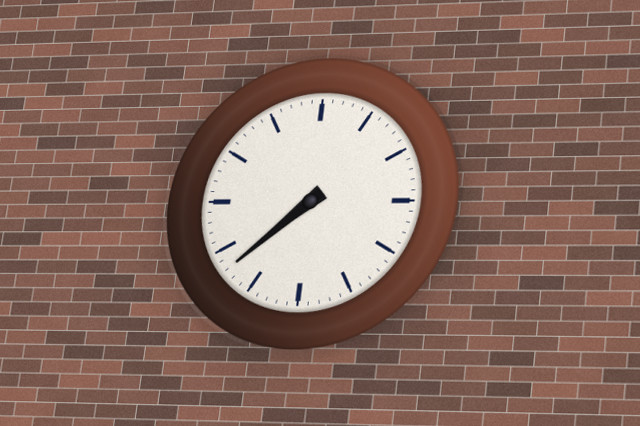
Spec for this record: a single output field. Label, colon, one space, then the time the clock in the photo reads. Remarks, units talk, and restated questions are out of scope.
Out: 7:38
